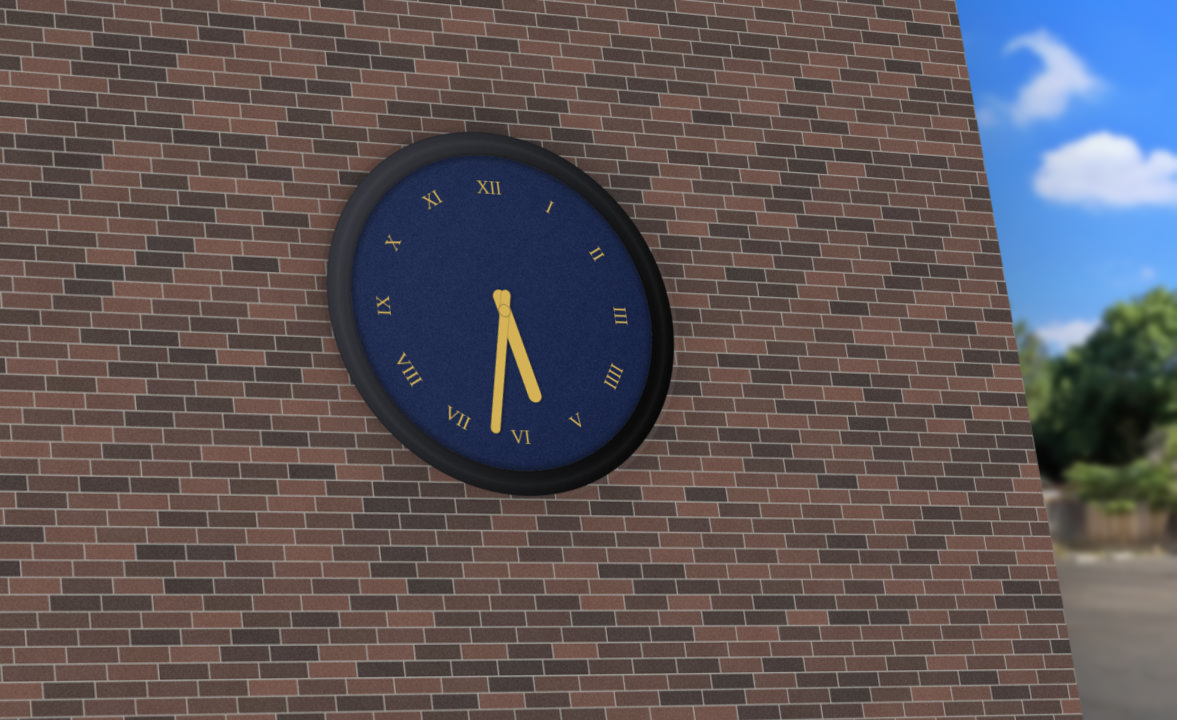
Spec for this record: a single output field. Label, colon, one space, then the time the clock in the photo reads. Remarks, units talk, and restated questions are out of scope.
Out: 5:32
